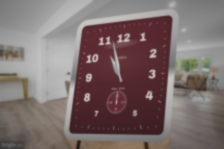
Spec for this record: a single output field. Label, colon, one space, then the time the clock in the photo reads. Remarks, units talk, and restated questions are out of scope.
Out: 10:57
